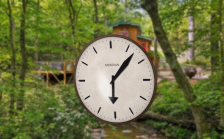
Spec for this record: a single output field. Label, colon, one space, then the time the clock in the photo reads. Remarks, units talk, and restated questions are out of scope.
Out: 6:07
